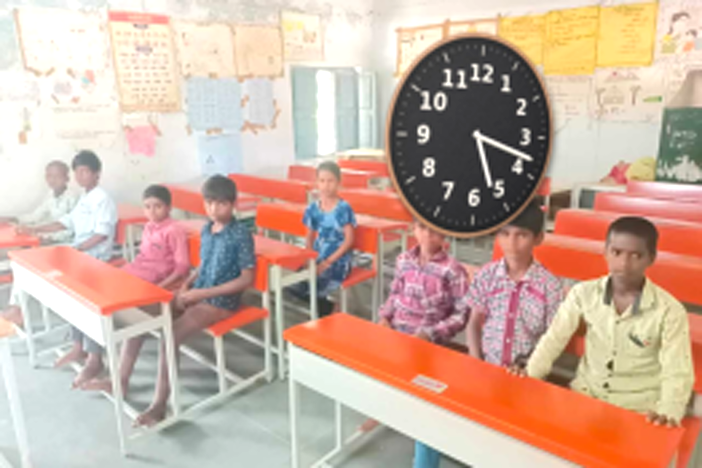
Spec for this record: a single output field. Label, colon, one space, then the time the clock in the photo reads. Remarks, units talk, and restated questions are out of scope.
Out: 5:18
